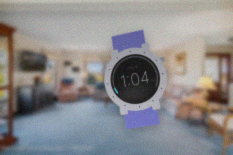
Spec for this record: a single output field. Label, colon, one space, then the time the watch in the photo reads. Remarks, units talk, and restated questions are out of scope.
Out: 1:04
